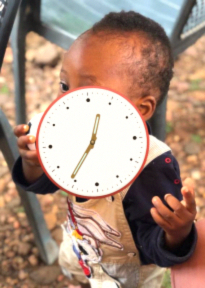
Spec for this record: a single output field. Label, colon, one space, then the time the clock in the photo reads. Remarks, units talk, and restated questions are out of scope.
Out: 12:36
